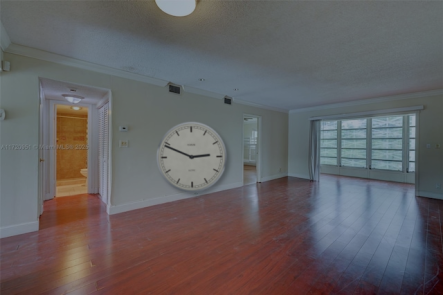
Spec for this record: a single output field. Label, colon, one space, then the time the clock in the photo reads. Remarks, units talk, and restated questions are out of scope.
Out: 2:49
